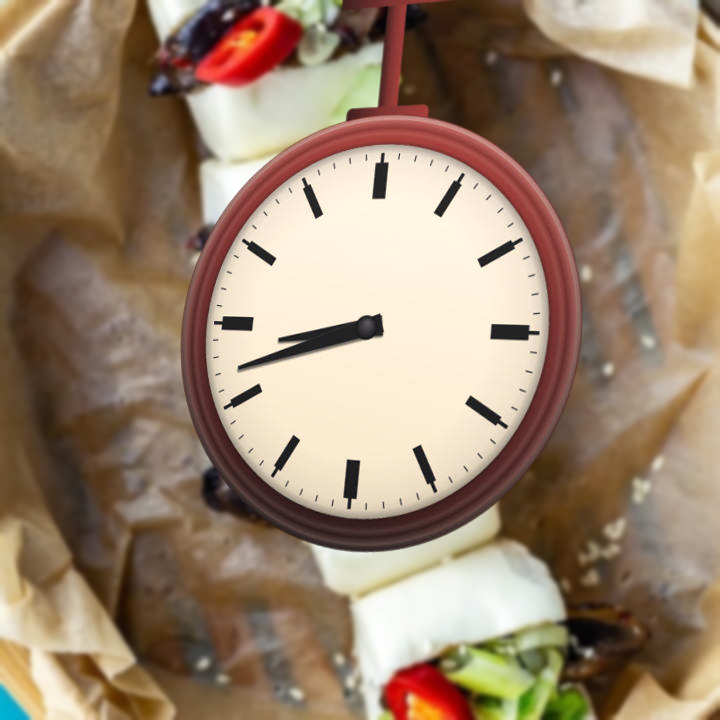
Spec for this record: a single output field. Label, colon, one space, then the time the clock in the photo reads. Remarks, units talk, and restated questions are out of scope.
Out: 8:42
